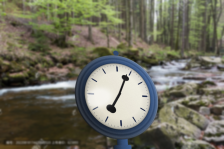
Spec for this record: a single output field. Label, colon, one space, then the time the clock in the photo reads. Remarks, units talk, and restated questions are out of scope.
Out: 7:04
